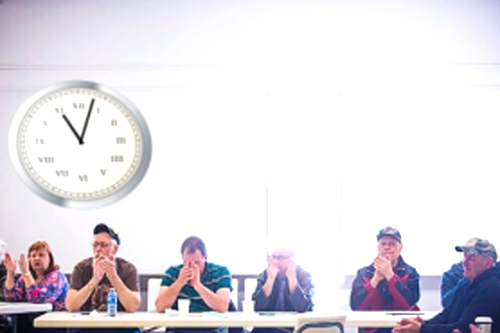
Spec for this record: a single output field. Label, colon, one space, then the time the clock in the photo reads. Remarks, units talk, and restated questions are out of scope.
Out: 11:03
